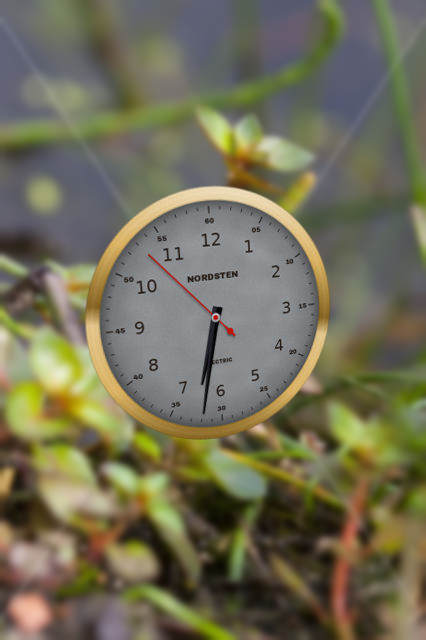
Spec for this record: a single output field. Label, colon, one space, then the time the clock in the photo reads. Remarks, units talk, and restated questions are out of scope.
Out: 6:31:53
